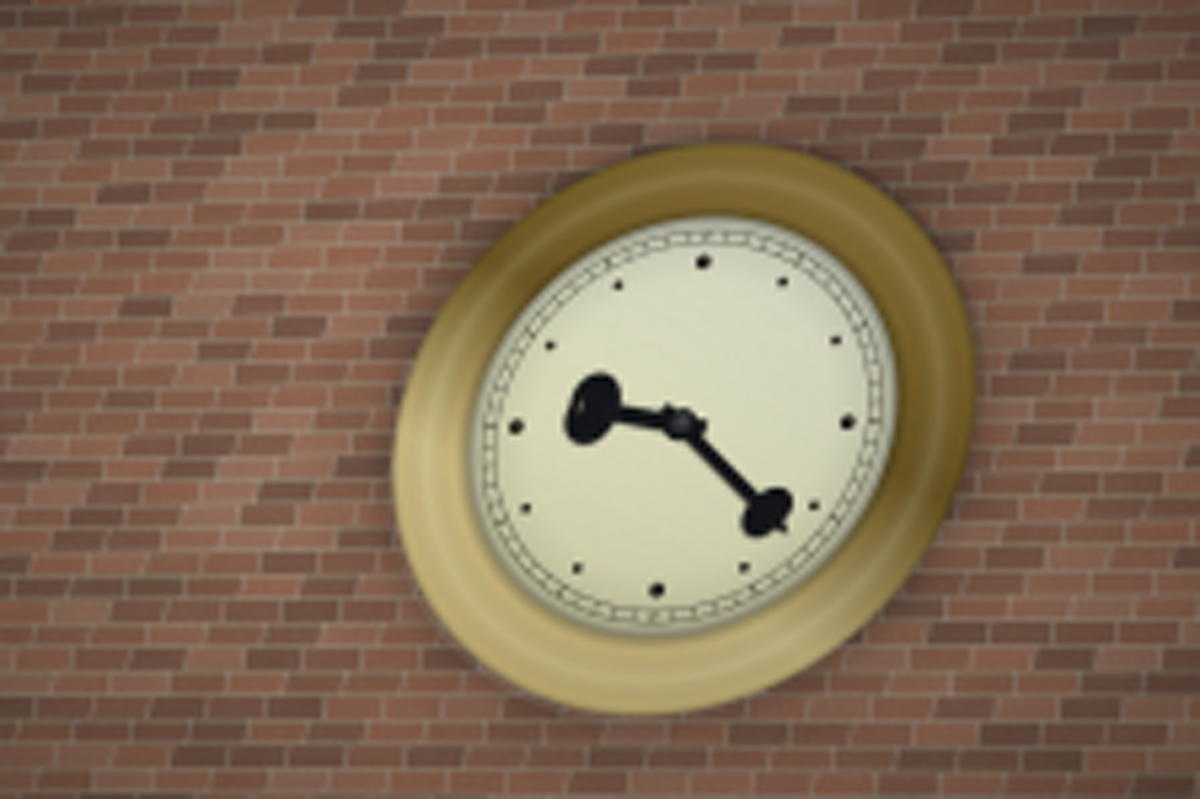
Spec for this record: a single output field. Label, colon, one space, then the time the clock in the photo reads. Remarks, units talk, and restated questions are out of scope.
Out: 9:22
